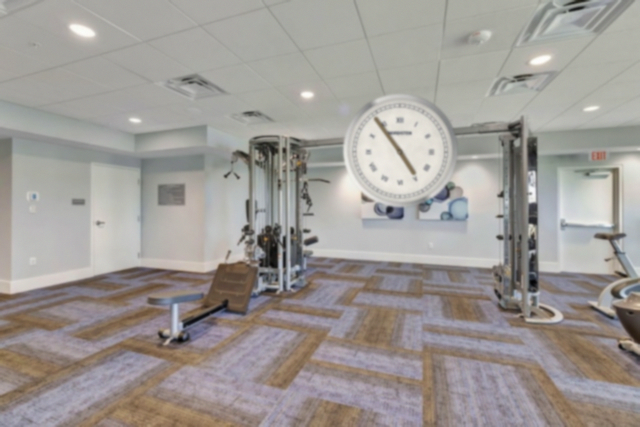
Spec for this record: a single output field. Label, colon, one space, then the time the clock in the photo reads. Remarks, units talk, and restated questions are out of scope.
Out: 4:54
